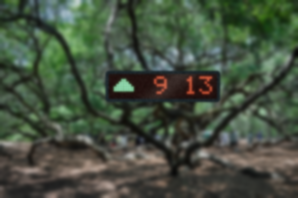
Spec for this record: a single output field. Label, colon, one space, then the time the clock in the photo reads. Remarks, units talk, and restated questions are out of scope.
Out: 9:13
